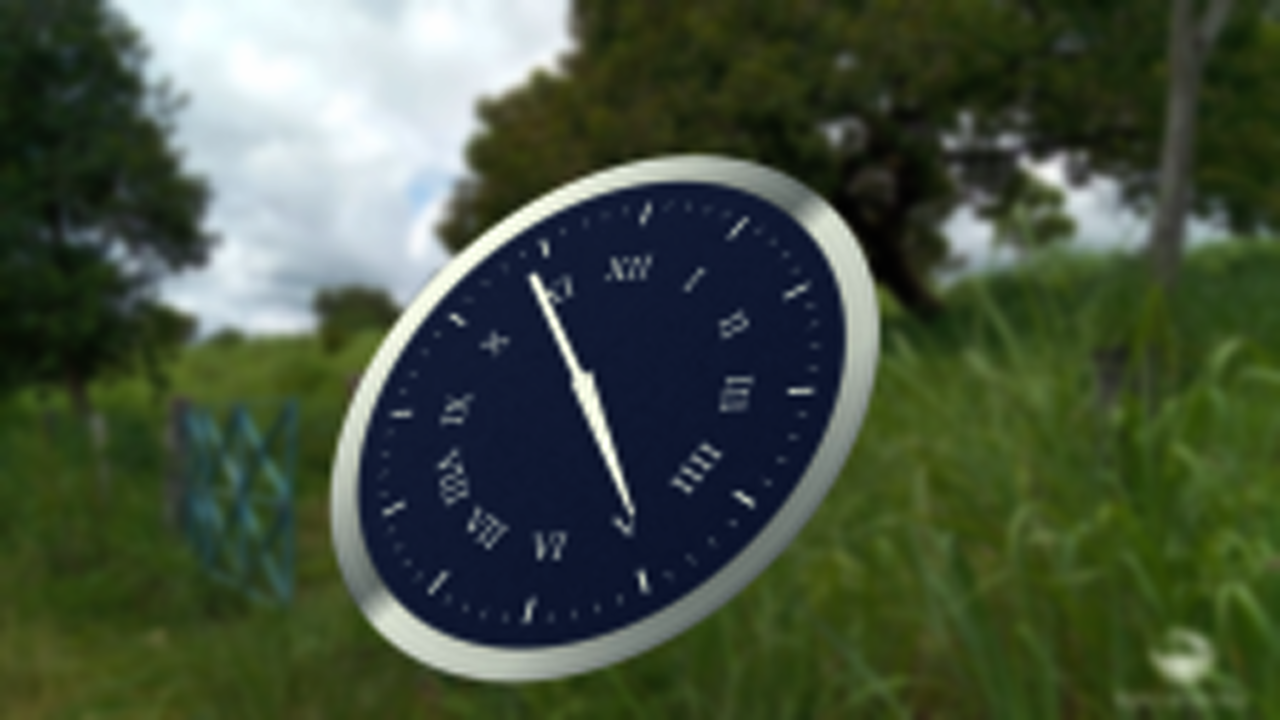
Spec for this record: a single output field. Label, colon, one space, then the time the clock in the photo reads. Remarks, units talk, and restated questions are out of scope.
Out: 4:54
